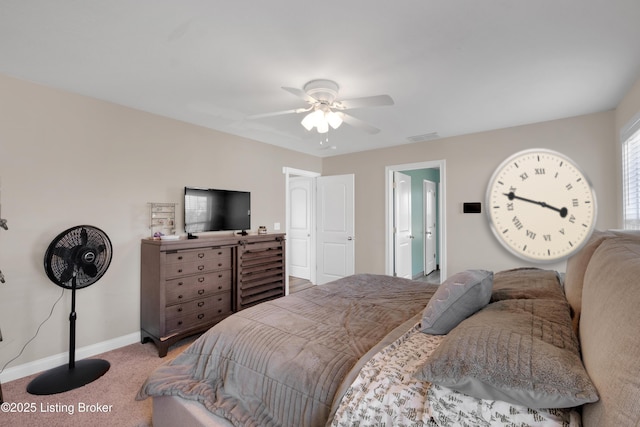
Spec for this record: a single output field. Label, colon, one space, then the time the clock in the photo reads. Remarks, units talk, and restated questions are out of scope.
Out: 3:48
